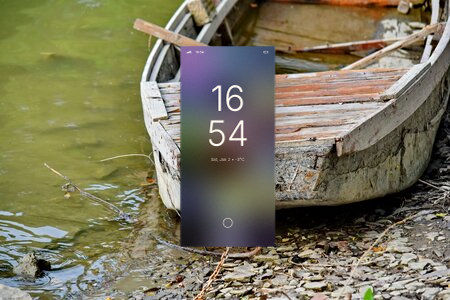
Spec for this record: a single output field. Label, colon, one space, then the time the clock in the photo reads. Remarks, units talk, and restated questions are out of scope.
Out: 16:54
